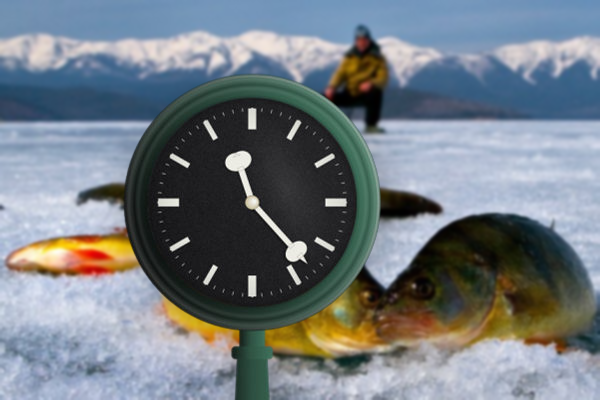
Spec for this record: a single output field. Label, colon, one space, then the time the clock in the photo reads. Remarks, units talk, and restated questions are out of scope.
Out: 11:23
